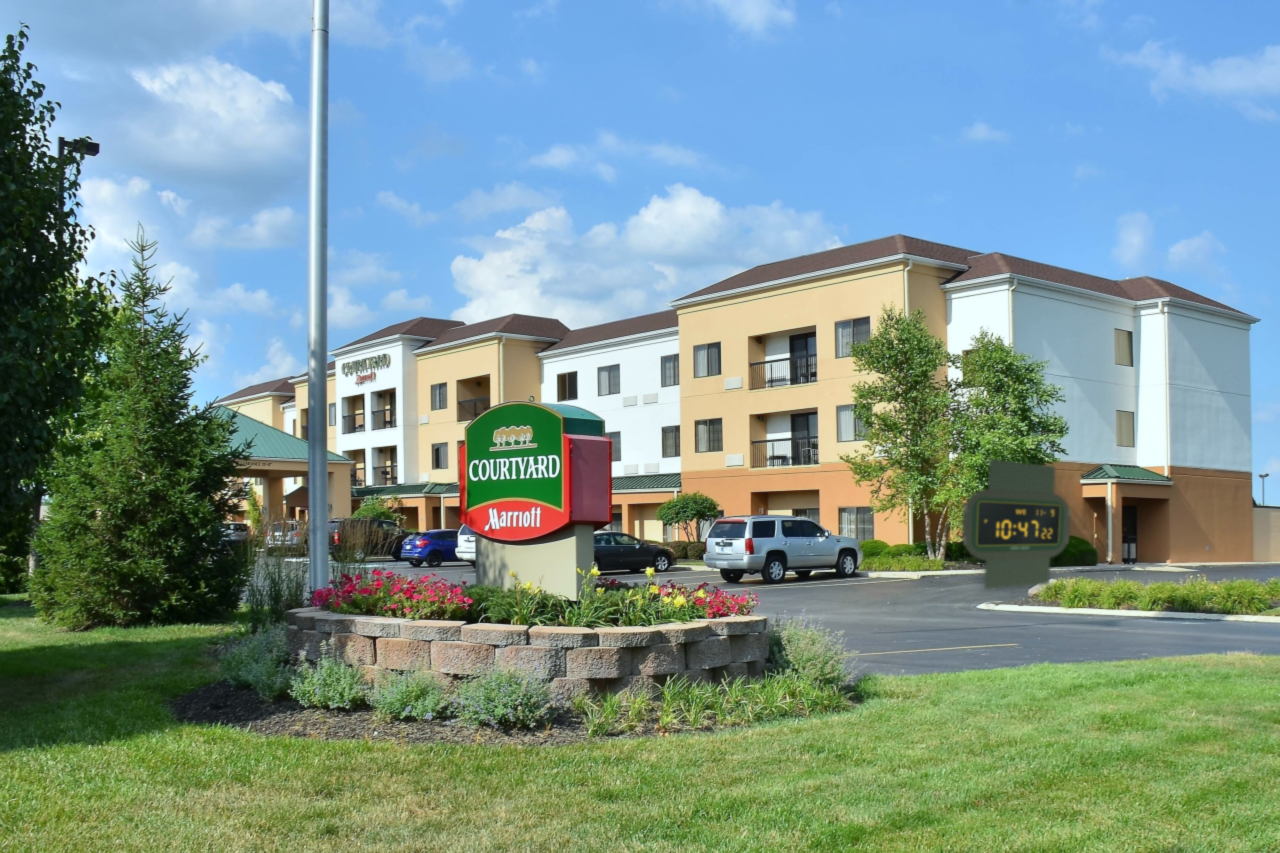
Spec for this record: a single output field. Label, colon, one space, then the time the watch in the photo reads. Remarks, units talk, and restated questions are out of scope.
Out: 10:47
